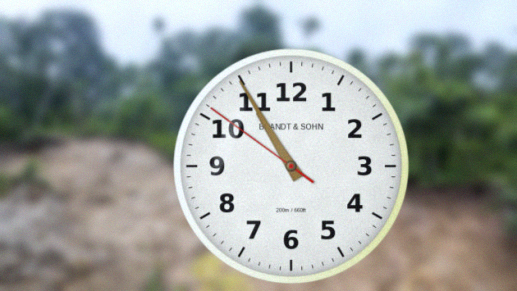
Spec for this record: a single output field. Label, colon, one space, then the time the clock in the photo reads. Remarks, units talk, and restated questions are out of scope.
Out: 10:54:51
